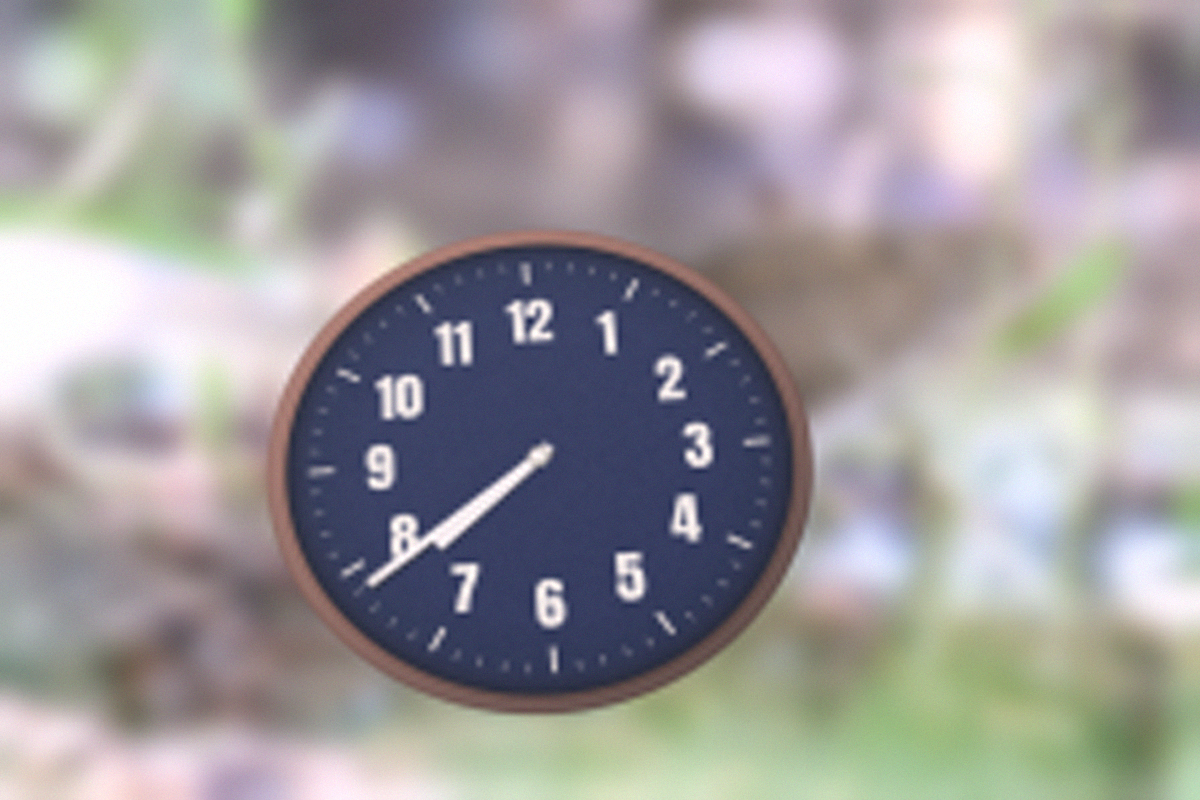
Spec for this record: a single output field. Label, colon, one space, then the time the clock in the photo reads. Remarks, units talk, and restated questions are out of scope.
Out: 7:39
